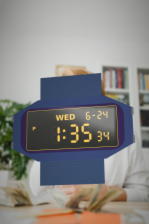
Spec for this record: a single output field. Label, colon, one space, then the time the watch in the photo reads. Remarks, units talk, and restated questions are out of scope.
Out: 1:35:34
